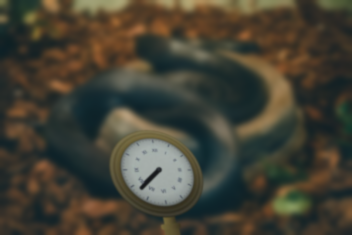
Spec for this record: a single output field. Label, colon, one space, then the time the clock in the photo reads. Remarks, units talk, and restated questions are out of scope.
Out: 7:38
